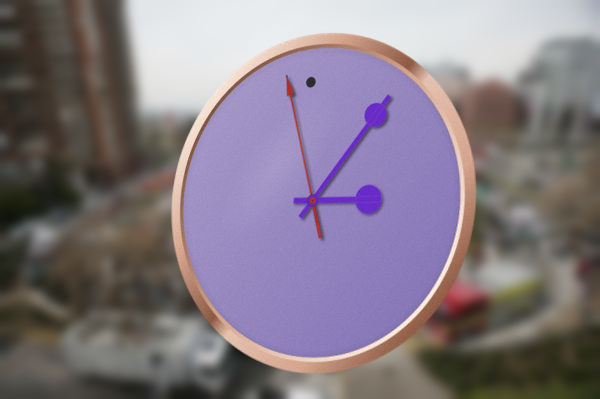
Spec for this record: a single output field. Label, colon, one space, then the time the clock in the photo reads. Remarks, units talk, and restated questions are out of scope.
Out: 3:06:58
